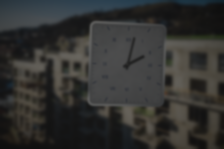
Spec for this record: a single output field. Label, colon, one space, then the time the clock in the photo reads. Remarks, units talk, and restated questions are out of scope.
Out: 2:02
